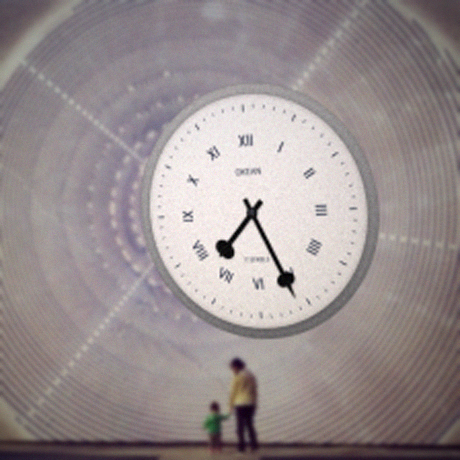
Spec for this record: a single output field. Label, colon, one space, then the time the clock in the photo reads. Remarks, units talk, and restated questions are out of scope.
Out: 7:26
